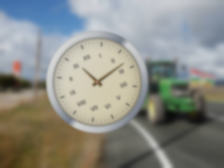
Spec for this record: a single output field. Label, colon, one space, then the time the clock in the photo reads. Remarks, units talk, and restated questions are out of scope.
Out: 11:13
